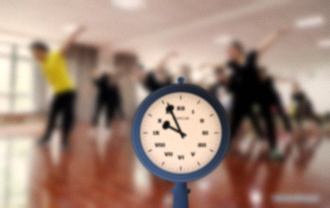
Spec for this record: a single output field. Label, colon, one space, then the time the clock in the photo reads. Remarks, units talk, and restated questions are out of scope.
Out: 9:56
